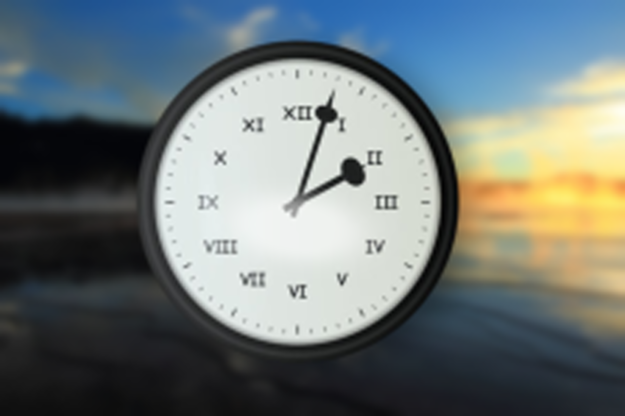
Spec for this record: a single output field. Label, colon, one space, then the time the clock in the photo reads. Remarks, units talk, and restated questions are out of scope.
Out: 2:03
